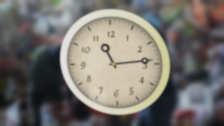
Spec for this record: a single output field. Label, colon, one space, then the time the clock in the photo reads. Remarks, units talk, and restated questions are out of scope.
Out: 11:14
